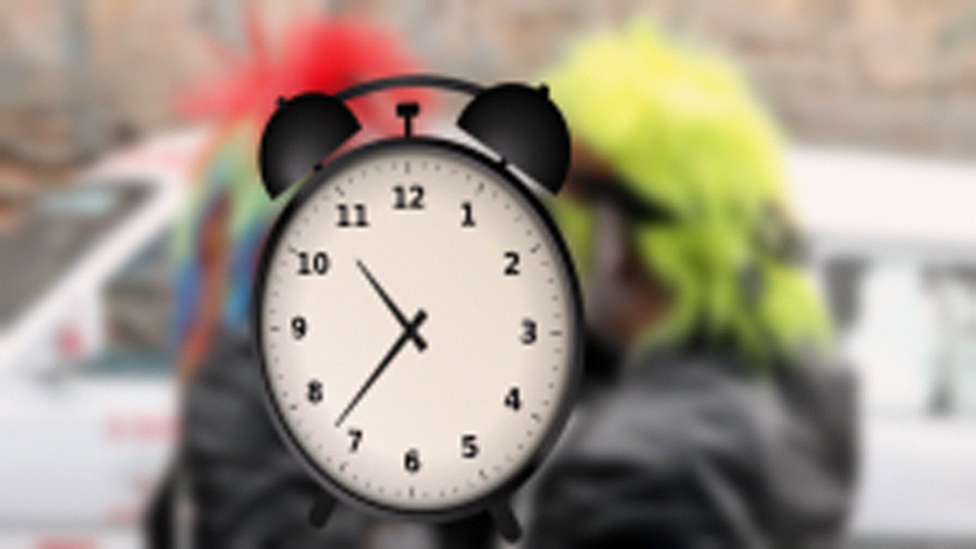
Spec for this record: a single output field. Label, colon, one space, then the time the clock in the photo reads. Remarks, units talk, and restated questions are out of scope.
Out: 10:37
